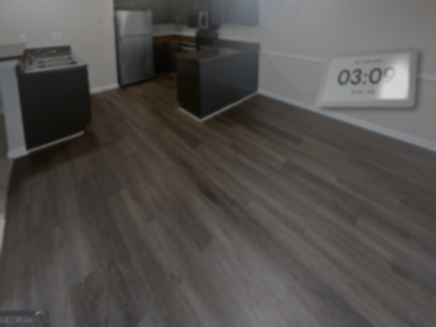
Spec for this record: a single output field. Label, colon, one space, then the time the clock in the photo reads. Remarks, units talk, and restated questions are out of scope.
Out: 3:09
